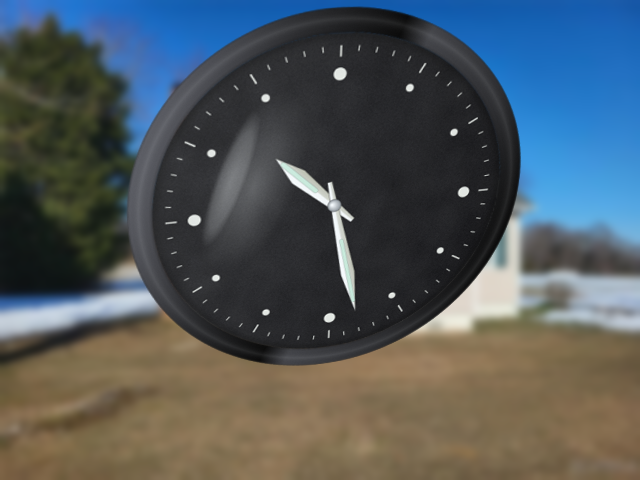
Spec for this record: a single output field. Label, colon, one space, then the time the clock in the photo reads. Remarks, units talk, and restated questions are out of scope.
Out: 10:28
